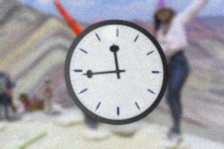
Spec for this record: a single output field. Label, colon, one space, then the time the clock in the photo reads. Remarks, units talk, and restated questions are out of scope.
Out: 11:44
